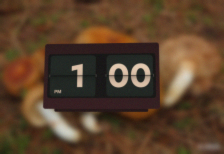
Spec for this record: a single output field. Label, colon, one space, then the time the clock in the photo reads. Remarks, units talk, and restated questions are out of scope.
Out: 1:00
